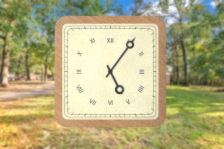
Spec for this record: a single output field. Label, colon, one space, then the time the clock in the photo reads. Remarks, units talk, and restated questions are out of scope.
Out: 5:06
